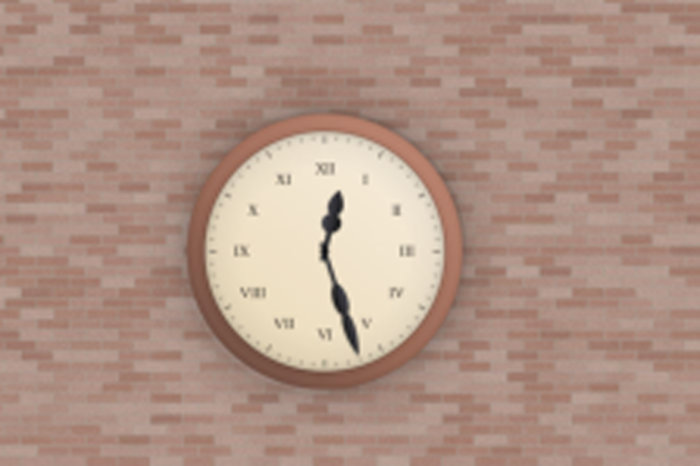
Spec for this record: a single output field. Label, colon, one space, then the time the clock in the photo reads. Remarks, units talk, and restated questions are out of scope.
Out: 12:27
